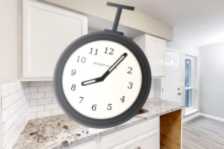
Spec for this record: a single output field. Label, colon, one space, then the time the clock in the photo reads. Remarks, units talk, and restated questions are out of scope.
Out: 8:05
